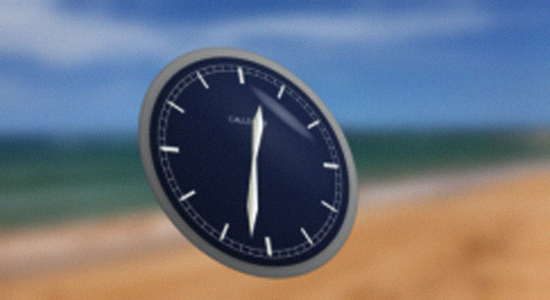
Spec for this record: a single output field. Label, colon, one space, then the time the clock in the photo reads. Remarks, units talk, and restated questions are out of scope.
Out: 12:32
